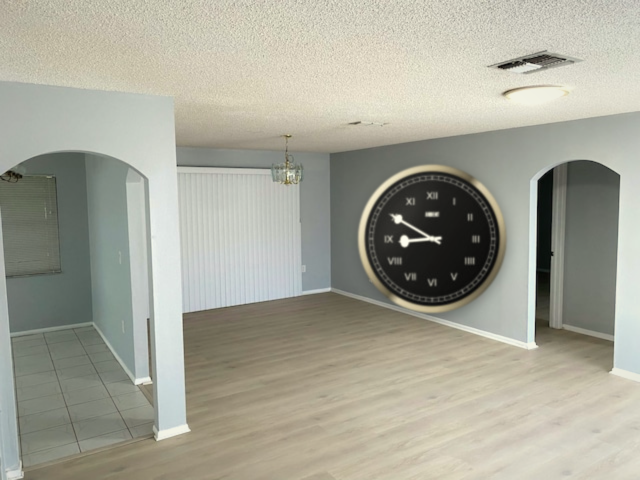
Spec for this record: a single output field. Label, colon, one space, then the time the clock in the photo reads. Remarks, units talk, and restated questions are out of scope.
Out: 8:50
